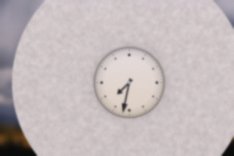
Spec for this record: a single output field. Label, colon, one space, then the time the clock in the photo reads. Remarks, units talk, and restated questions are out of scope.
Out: 7:32
